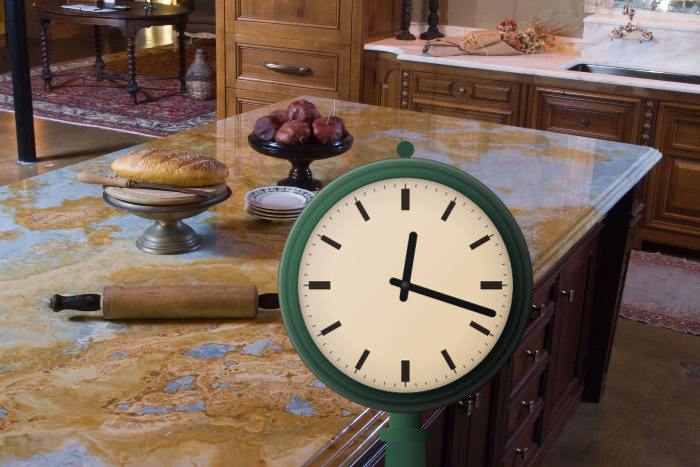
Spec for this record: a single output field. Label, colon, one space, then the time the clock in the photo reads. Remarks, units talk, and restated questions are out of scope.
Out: 12:18
